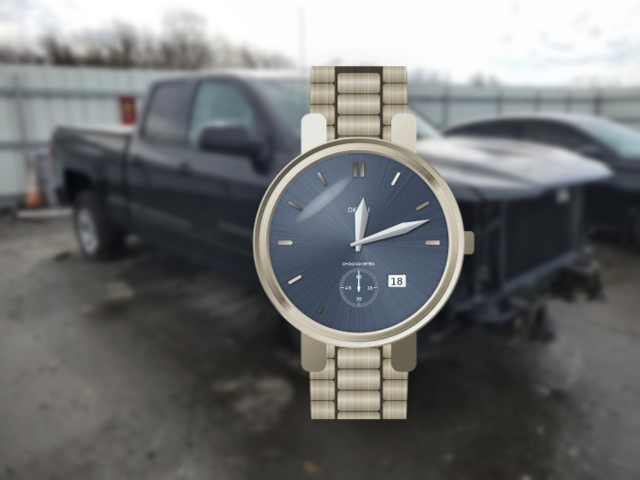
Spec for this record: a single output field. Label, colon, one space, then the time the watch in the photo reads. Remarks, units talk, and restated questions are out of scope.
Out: 12:12
